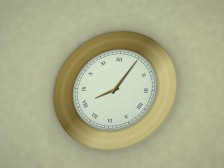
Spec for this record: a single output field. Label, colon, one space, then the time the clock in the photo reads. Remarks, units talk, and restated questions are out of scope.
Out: 8:05
